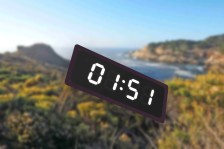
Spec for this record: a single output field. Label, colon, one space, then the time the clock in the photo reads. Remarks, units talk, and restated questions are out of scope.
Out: 1:51
